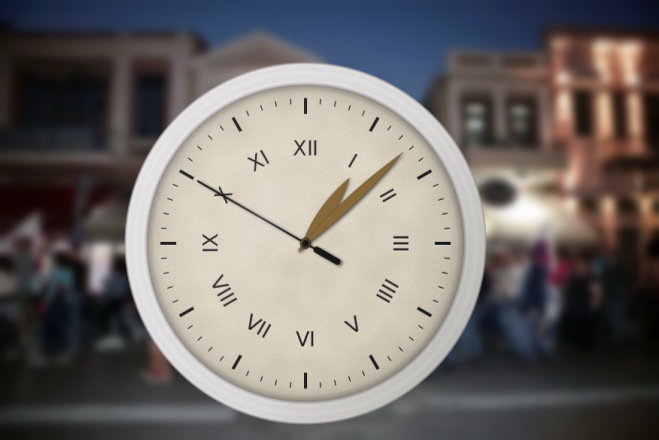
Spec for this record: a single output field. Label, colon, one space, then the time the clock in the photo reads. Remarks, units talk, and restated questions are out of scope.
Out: 1:07:50
